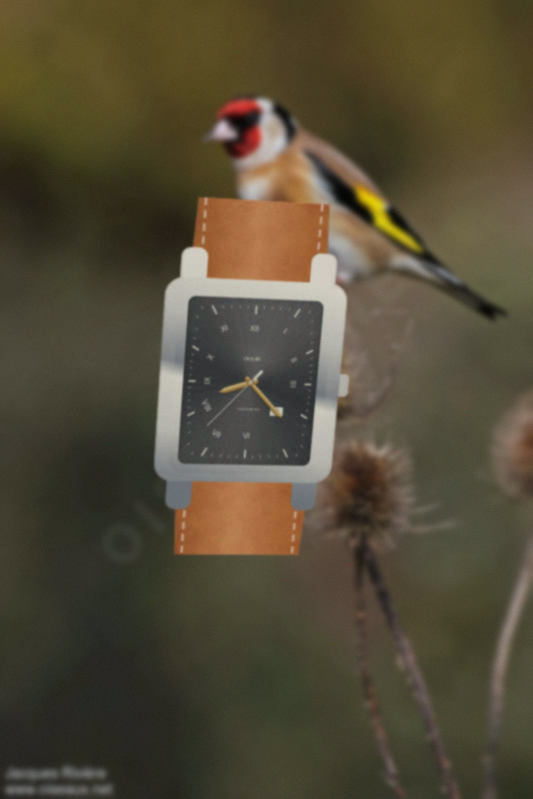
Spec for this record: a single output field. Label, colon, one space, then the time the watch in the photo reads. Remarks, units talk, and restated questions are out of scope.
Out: 8:22:37
